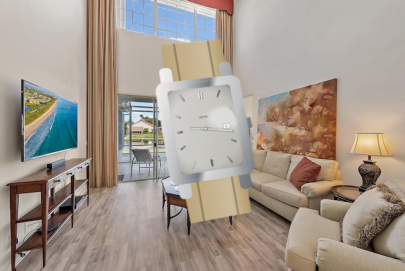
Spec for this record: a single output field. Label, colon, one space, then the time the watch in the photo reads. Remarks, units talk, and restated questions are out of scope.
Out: 9:17
